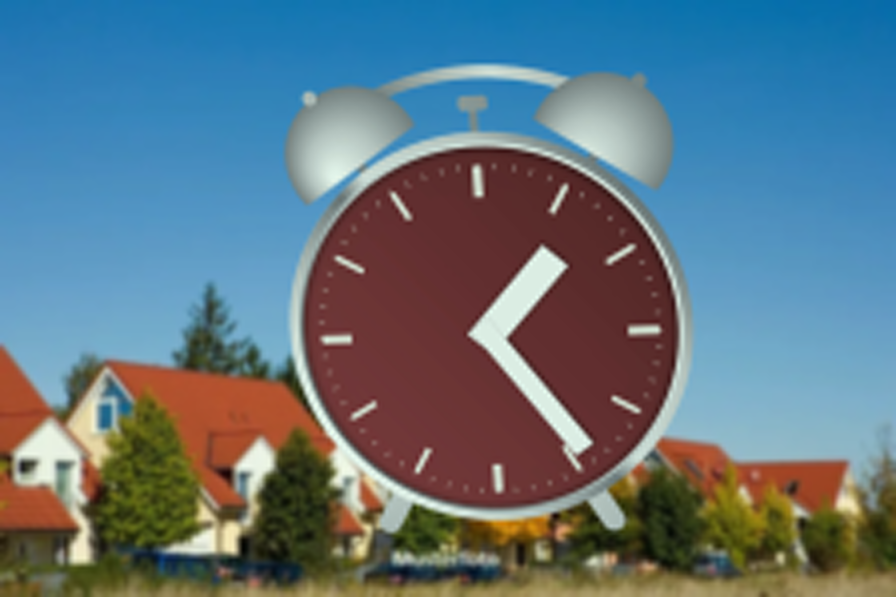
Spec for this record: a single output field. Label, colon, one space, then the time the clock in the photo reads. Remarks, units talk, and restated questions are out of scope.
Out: 1:24
